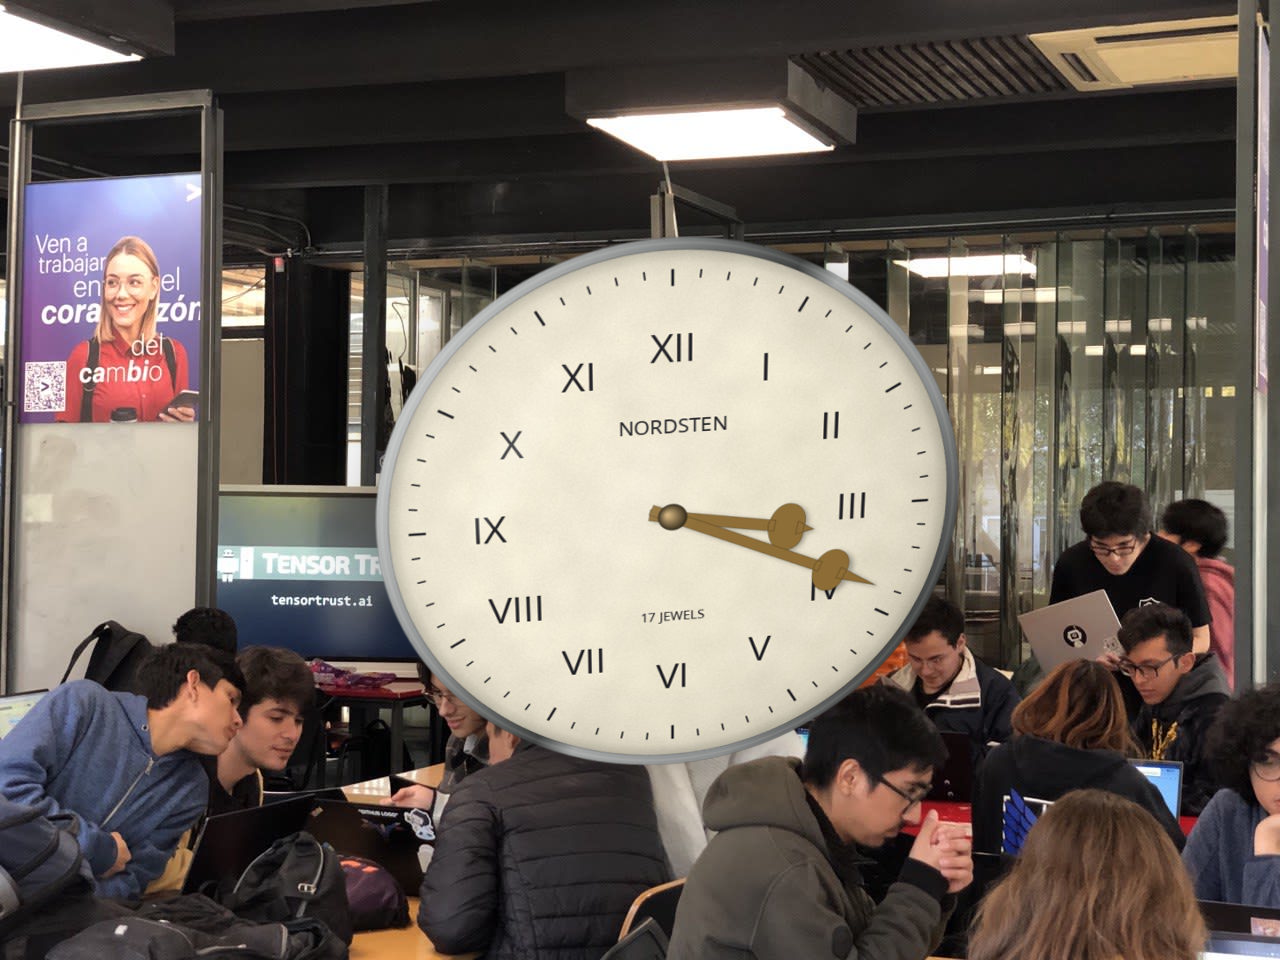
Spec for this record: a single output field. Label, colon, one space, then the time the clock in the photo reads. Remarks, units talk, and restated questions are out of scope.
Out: 3:19
